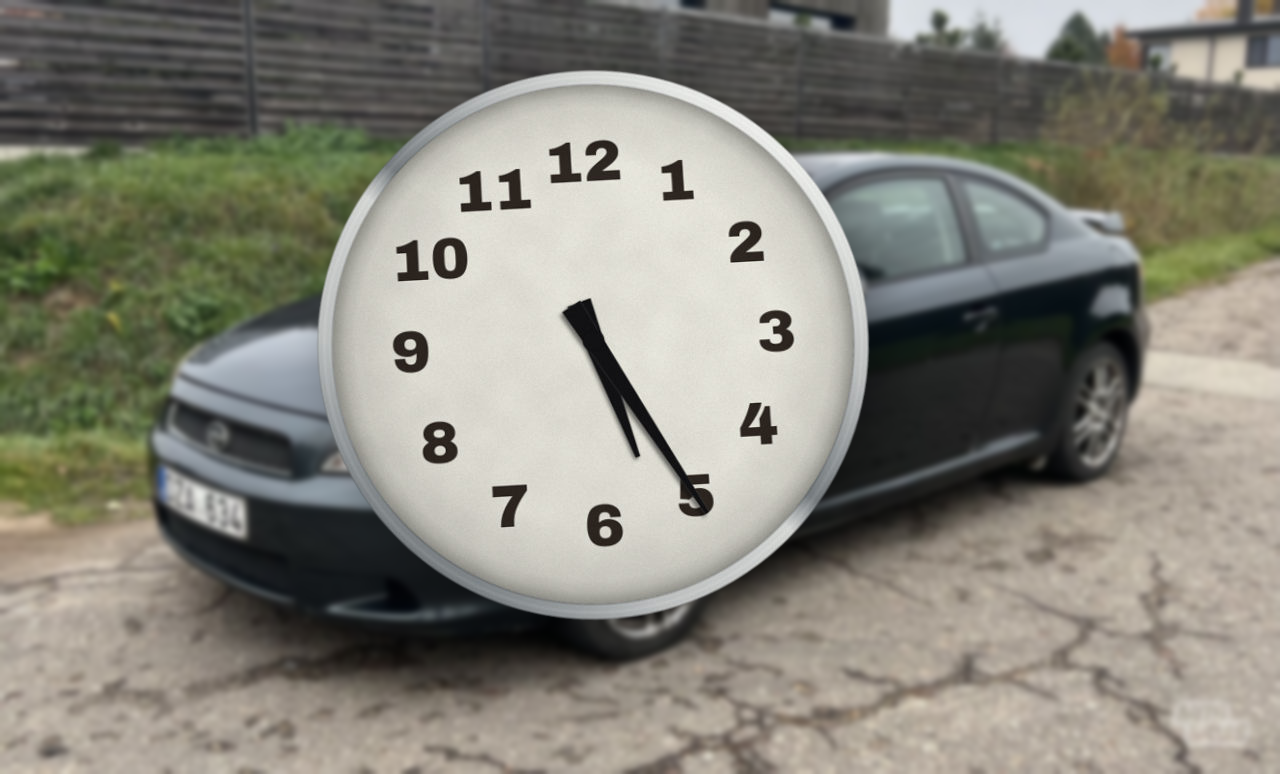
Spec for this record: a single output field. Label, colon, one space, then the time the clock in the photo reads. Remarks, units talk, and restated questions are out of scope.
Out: 5:25
